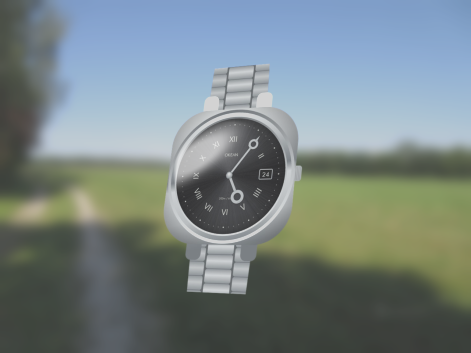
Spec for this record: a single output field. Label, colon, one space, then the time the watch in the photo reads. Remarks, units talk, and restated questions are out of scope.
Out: 5:06
